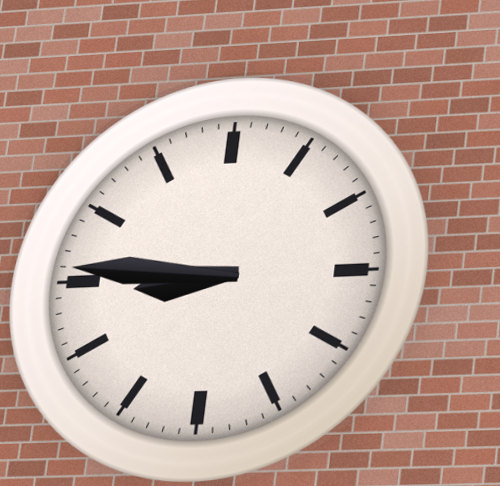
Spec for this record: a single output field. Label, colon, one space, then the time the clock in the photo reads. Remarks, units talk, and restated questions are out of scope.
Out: 8:46
